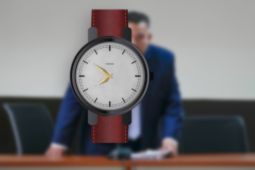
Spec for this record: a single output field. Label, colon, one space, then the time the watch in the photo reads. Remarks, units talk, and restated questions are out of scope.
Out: 7:51
